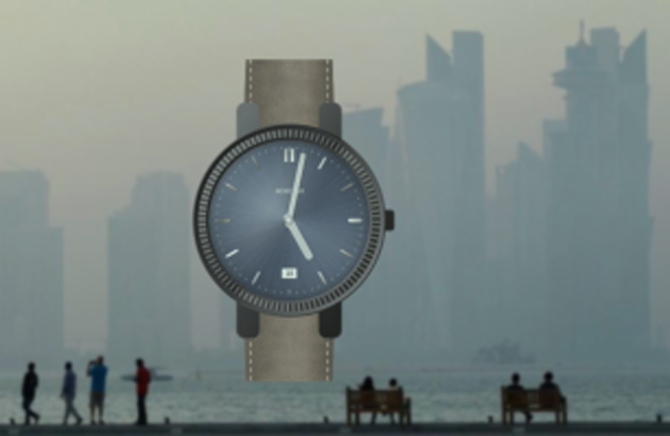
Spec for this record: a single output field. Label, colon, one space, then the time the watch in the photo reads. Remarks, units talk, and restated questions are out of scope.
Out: 5:02
